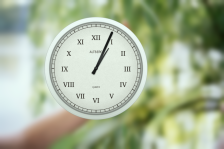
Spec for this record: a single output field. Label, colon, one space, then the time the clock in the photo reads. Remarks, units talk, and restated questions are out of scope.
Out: 1:04
